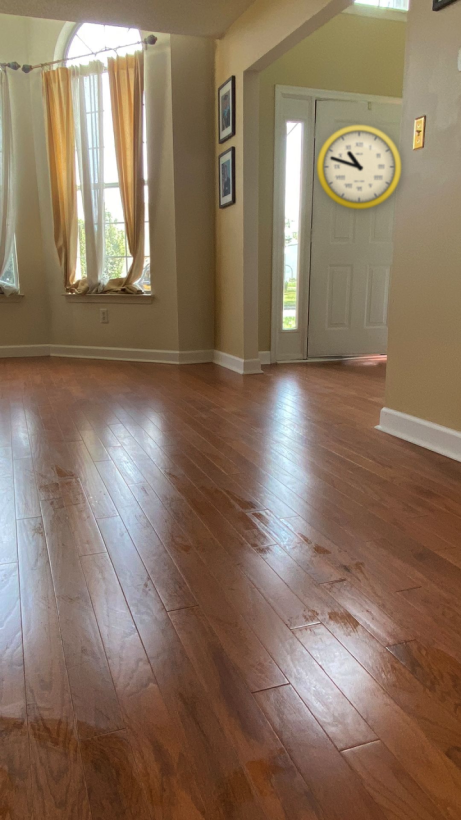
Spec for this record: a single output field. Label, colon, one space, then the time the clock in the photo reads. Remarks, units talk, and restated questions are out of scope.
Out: 10:48
